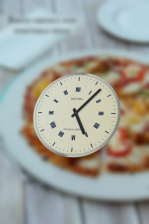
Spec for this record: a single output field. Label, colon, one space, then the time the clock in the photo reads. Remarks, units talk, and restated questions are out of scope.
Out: 5:07
